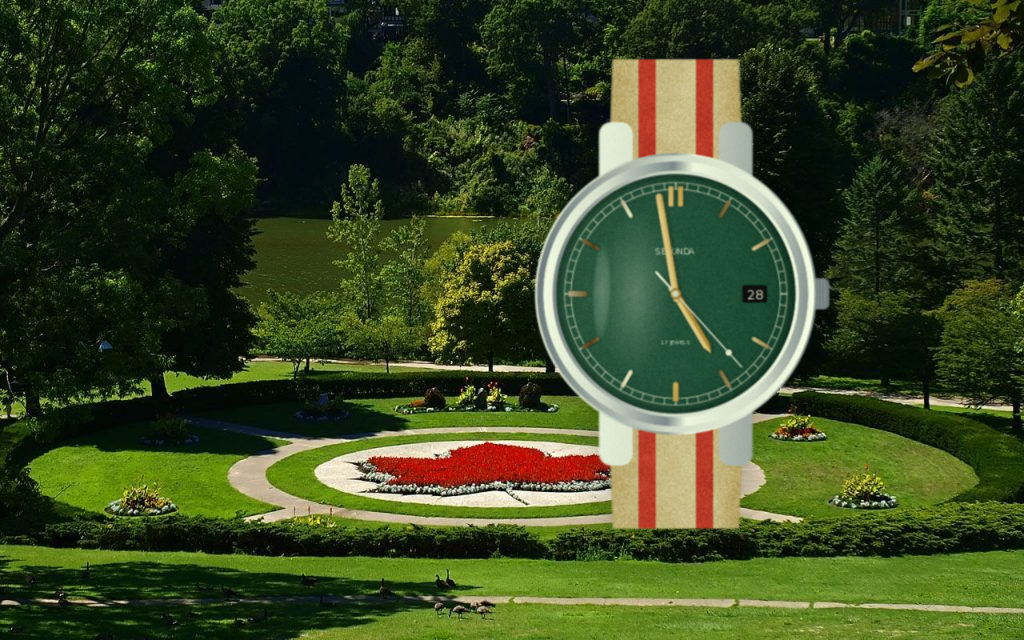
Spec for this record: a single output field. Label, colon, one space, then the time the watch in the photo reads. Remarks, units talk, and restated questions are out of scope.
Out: 4:58:23
